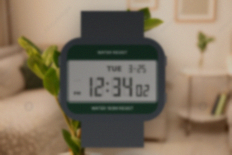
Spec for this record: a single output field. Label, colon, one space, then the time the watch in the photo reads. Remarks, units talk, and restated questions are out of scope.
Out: 12:34:02
